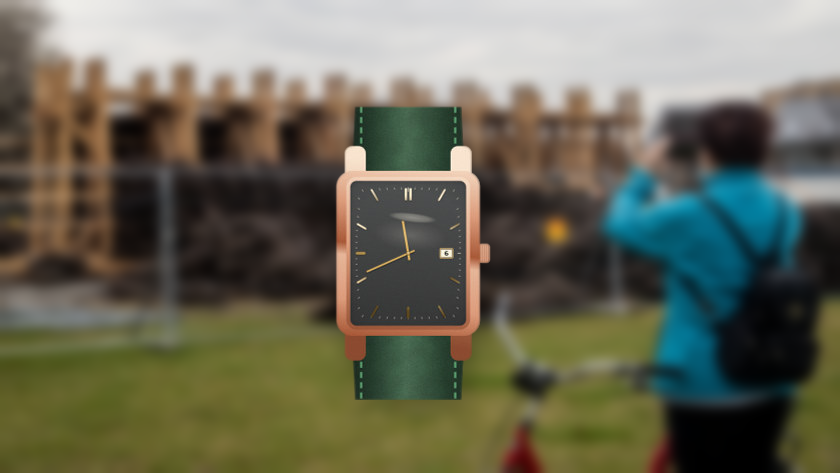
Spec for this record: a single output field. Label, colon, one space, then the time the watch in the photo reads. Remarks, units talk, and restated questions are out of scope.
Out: 11:41
